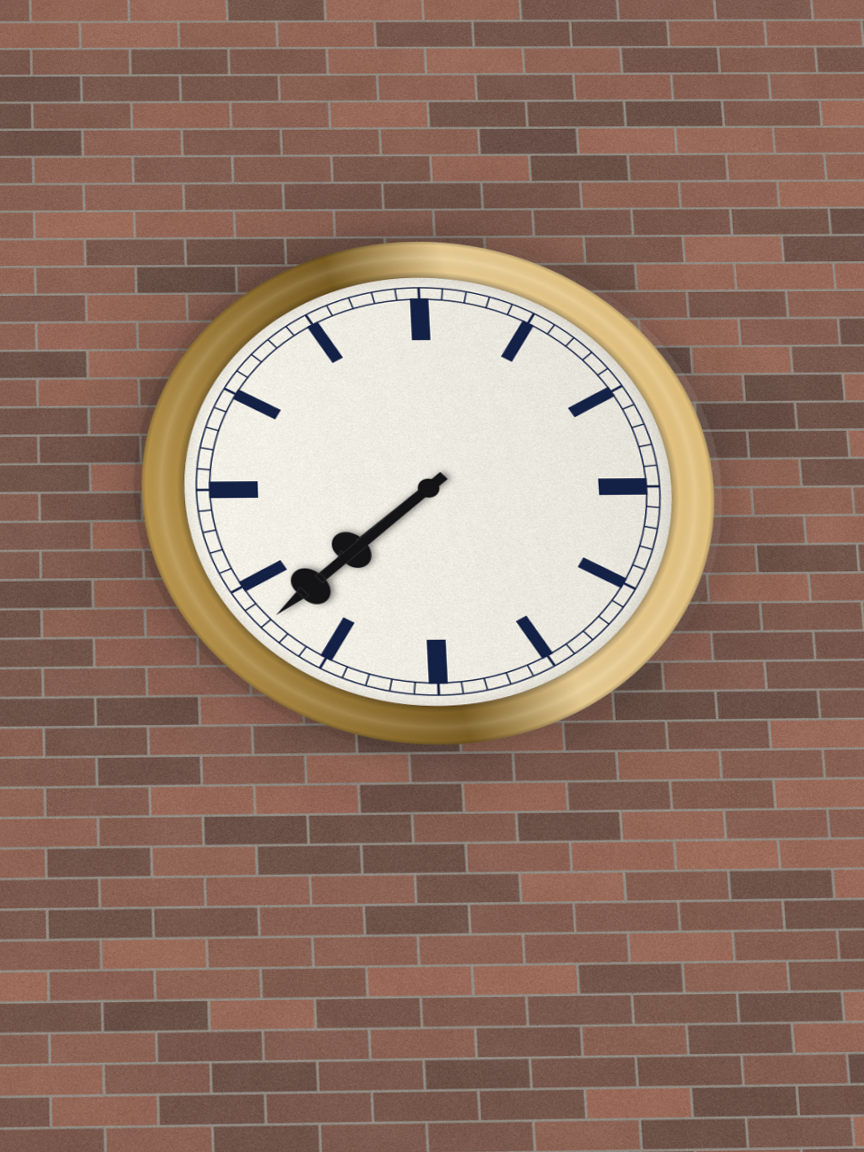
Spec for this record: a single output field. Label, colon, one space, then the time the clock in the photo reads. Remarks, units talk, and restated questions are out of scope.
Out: 7:38
